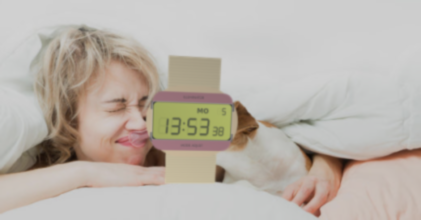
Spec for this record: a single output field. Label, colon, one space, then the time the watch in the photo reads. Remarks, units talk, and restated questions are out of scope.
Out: 13:53
